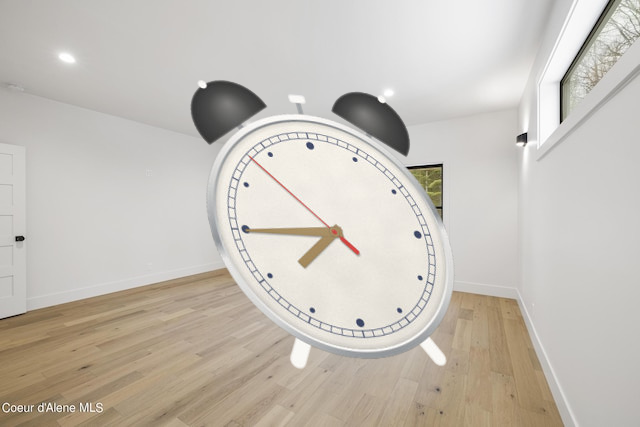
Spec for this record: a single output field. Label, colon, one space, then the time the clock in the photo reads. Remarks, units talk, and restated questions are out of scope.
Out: 7:44:53
